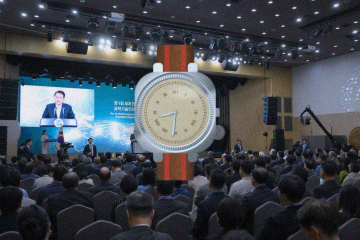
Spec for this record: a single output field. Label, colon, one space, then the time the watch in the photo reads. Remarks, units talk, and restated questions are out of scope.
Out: 8:31
